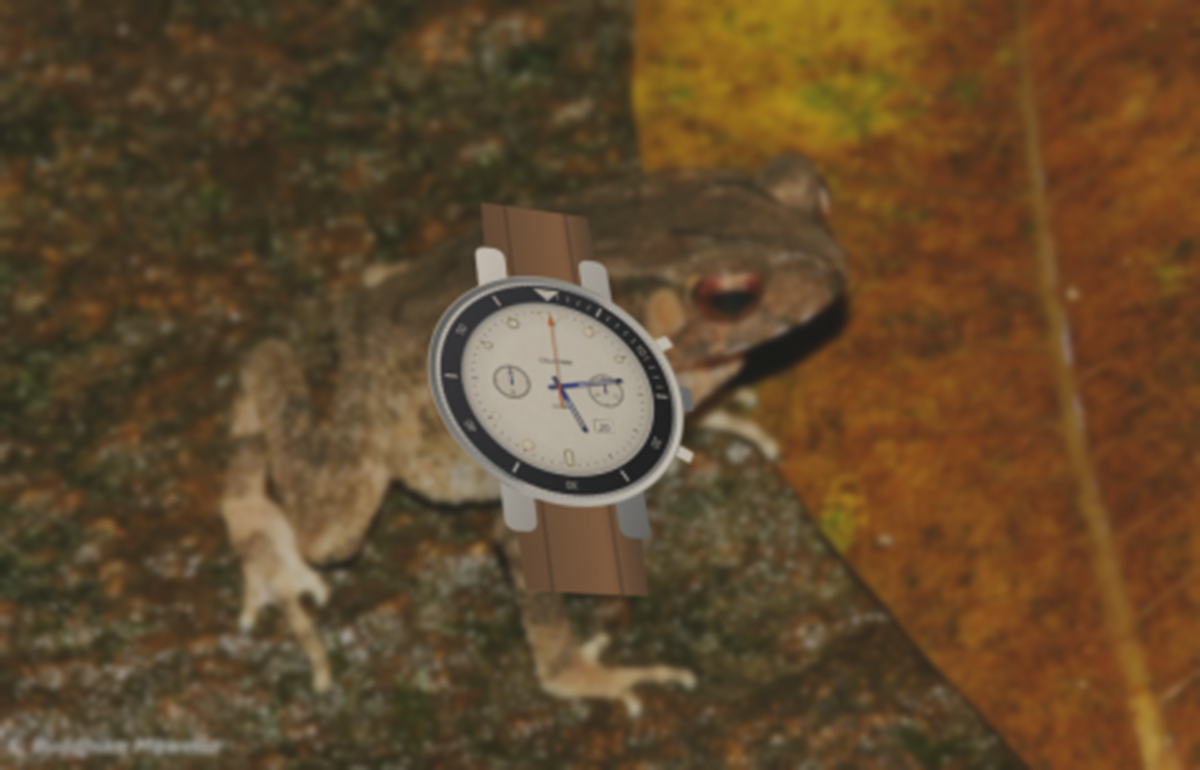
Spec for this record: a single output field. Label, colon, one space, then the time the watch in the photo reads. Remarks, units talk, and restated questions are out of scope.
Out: 5:13
